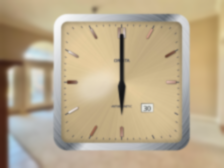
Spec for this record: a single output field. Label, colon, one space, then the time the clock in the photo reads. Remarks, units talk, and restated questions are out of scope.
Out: 6:00
